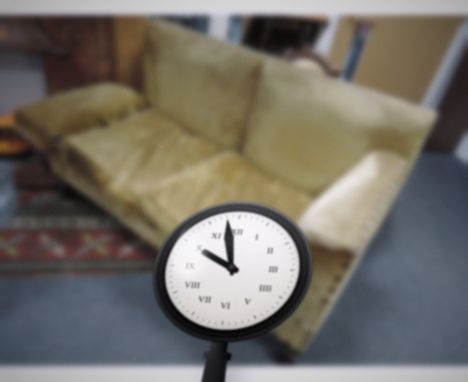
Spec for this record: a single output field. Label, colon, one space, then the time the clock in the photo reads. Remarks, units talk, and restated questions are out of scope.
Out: 9:58
